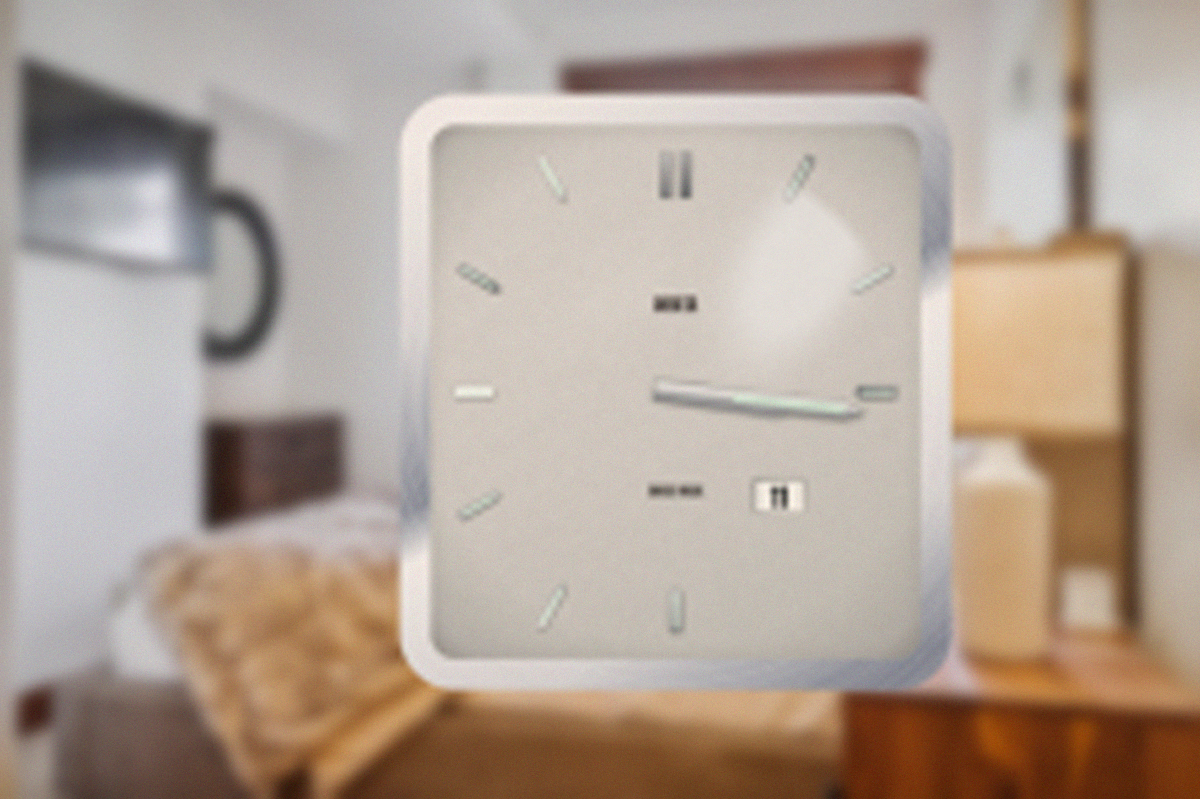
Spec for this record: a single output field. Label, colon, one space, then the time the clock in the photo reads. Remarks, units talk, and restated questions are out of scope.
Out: 3:16
